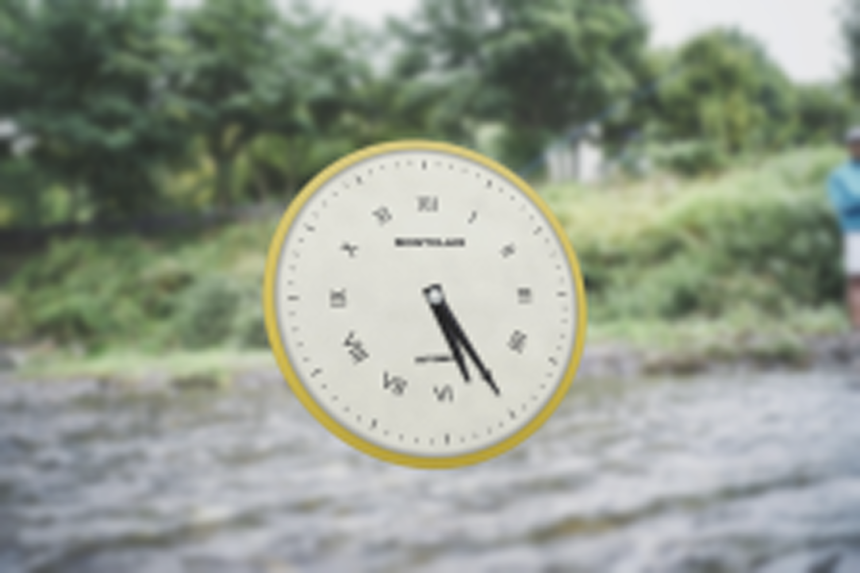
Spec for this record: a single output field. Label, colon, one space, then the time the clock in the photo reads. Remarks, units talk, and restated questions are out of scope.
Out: 5:25
